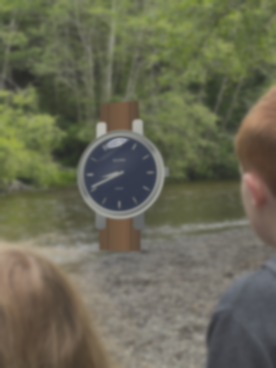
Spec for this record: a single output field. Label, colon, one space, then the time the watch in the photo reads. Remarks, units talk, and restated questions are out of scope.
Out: 8:41
